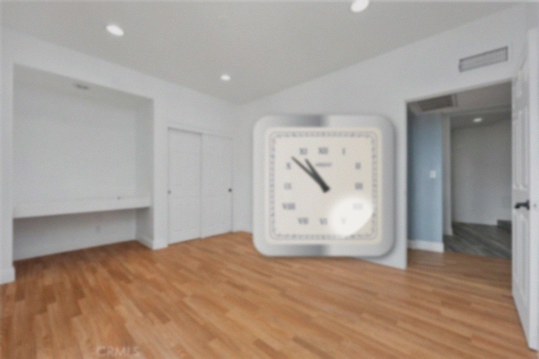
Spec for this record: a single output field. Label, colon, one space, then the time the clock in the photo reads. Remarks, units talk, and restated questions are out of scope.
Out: 10:52
